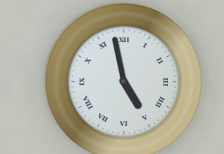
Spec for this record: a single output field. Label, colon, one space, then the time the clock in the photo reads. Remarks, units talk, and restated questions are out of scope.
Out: 4:58
